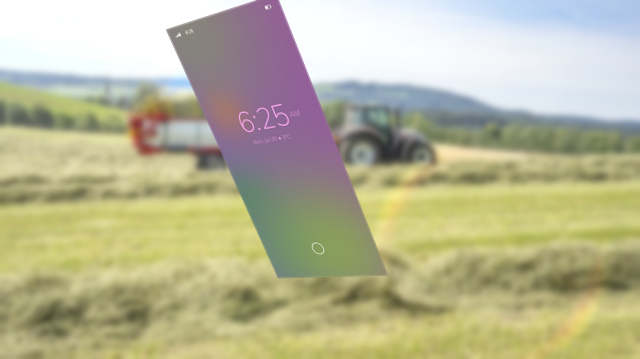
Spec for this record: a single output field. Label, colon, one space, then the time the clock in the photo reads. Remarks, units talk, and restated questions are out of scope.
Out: 6:25
